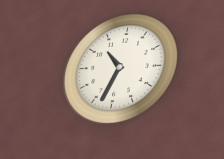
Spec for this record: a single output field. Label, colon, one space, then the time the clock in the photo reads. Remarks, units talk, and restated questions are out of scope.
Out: 10:33
